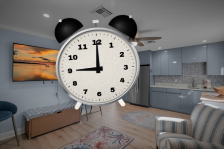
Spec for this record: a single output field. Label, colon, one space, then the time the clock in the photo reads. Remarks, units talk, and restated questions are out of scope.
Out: 9:00
